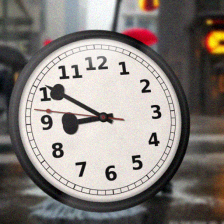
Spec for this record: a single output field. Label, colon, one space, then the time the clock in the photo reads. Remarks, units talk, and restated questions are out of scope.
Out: 8:50:47
